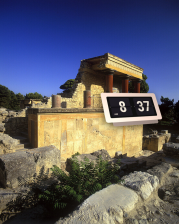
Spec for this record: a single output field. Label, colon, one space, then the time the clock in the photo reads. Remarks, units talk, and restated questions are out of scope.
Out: 8:37
